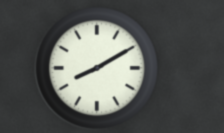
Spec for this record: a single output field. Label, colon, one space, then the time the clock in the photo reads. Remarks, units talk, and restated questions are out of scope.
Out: 8:10
